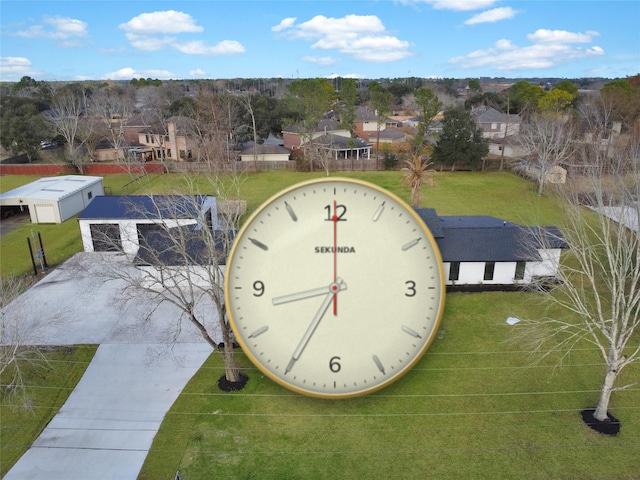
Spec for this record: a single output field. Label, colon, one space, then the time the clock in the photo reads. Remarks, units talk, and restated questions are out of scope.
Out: 8:35:00
